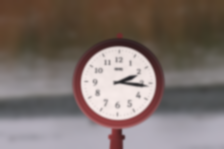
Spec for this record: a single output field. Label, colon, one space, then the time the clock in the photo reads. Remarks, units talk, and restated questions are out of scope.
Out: 2:16
